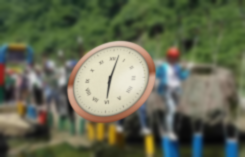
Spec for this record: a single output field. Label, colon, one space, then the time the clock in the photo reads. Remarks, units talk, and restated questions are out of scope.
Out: 6:02
